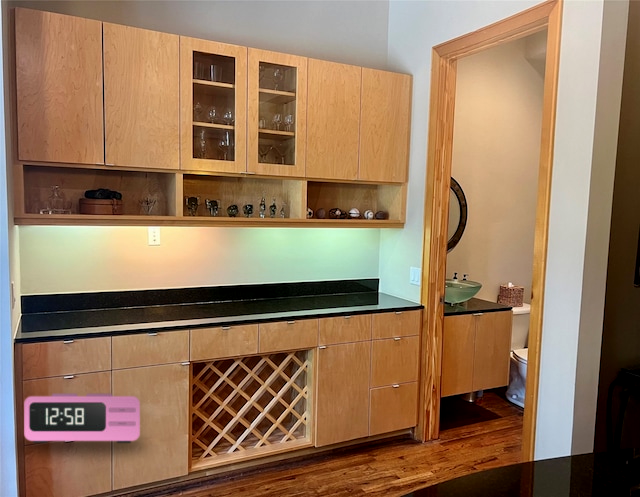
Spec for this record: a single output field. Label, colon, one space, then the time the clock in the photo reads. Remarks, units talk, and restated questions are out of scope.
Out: 12:58
